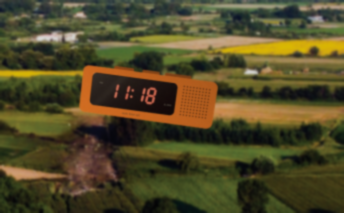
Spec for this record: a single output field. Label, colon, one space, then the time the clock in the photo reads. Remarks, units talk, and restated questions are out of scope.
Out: 11:18
